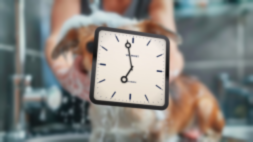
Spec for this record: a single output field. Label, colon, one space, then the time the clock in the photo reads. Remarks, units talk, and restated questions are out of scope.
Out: 6:58
